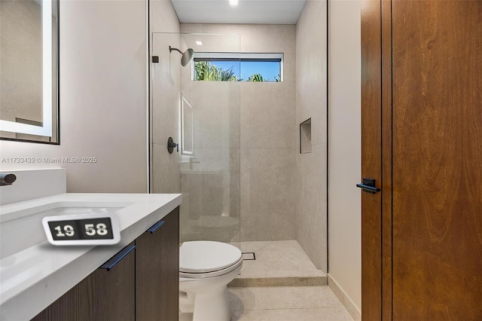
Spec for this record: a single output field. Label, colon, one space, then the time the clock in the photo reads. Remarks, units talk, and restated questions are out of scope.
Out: 19:58
